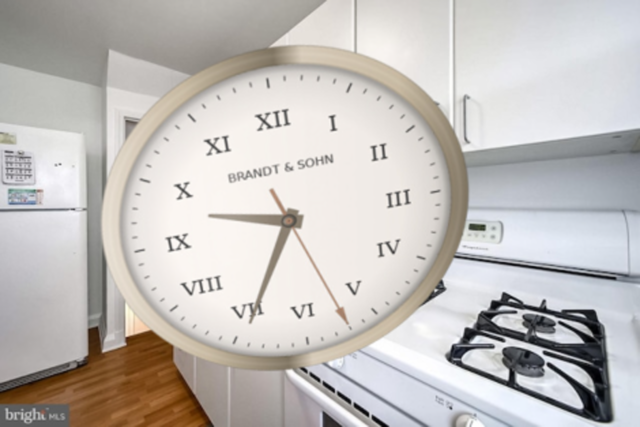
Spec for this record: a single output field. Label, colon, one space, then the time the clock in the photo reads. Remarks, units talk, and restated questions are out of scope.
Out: 9:34:27
